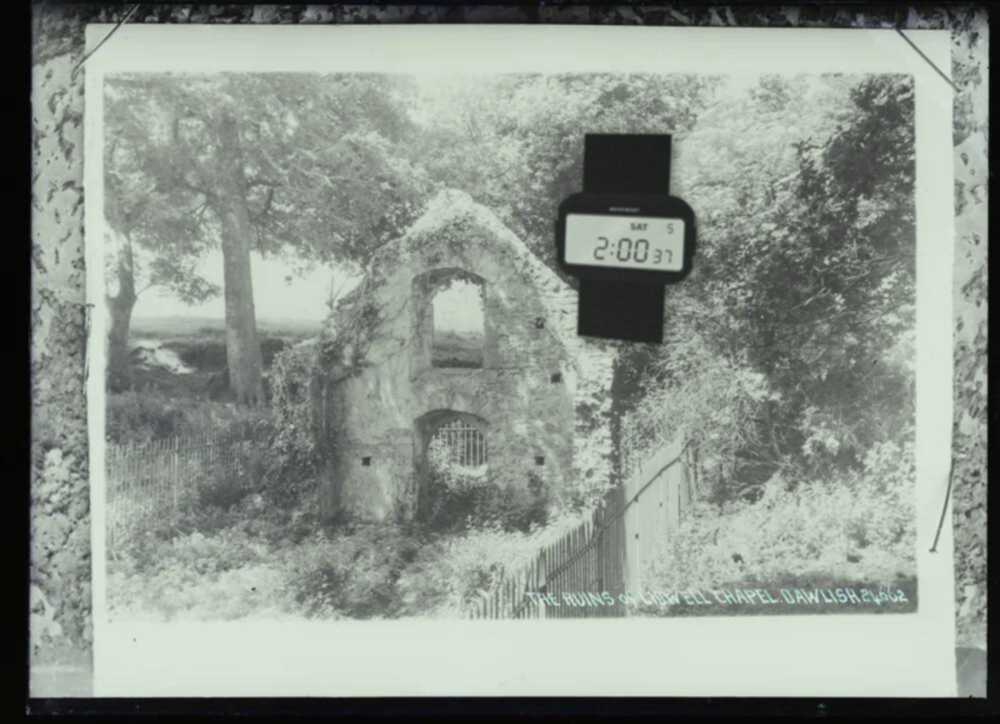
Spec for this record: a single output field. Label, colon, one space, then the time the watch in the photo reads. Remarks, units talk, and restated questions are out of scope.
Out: 2:00:37
